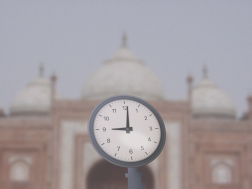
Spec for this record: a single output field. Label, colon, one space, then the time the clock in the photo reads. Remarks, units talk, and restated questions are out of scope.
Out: 9:01
